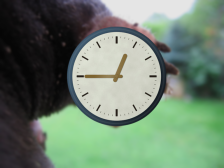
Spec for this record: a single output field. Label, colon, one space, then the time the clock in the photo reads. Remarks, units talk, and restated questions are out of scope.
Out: 12:45
